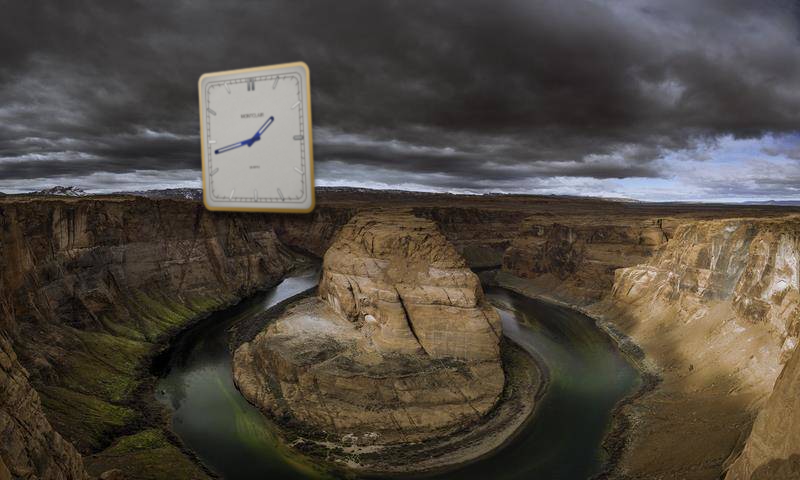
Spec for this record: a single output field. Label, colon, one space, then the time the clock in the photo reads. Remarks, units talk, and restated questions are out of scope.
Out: 1:43
